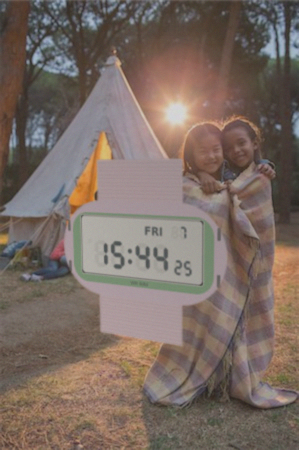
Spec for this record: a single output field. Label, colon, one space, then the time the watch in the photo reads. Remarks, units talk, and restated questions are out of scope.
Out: 15:44:25
